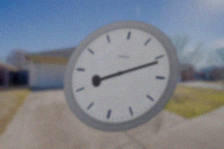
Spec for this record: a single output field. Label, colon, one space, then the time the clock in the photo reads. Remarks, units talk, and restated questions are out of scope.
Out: 8:11
